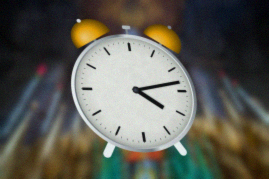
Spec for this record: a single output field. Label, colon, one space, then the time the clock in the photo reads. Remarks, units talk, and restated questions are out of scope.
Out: 4:13
